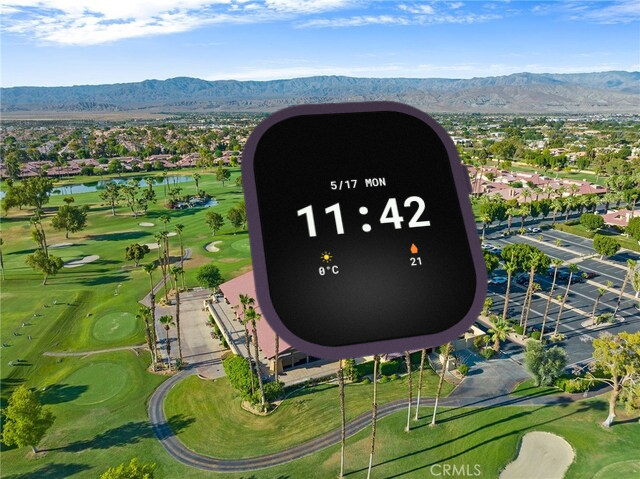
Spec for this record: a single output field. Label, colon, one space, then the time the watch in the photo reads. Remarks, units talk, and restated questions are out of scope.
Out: 11:42
